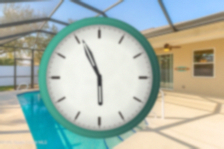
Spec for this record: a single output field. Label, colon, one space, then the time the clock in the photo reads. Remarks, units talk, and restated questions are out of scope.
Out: 5:56
